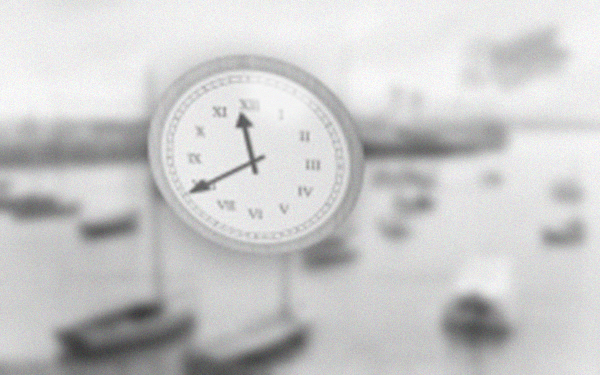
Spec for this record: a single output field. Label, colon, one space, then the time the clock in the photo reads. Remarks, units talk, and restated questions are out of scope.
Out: 11:40
